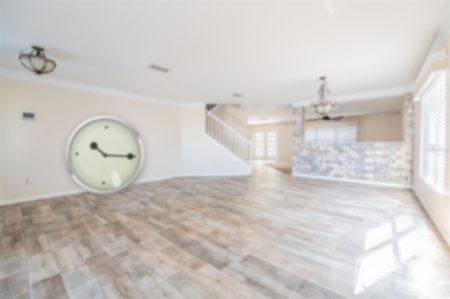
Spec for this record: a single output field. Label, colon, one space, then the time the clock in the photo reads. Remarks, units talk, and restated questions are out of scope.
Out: 10:15
